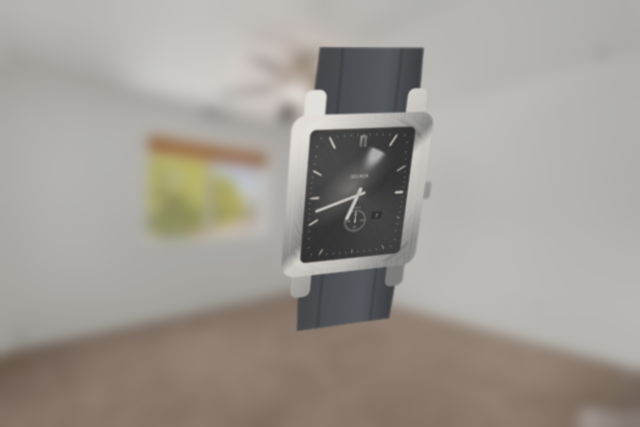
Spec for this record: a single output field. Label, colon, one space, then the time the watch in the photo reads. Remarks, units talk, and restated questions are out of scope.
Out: 6:42
